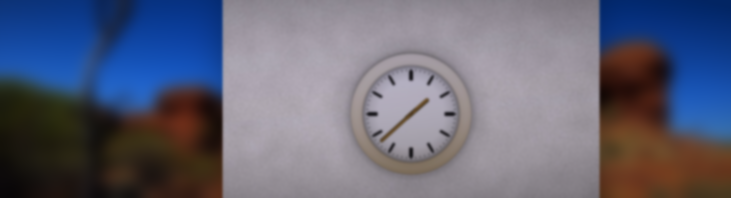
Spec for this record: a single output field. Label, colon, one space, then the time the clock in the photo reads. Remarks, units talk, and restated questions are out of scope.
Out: 1:38
